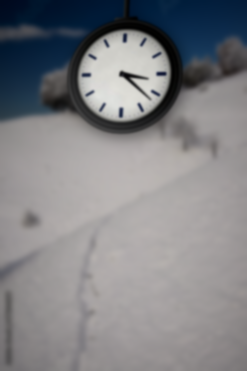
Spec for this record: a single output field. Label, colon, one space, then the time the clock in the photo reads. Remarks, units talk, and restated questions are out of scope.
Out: 3:22
